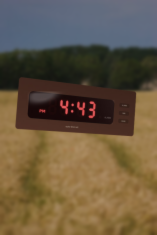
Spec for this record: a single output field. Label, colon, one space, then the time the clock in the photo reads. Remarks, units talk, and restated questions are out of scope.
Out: 4:43
